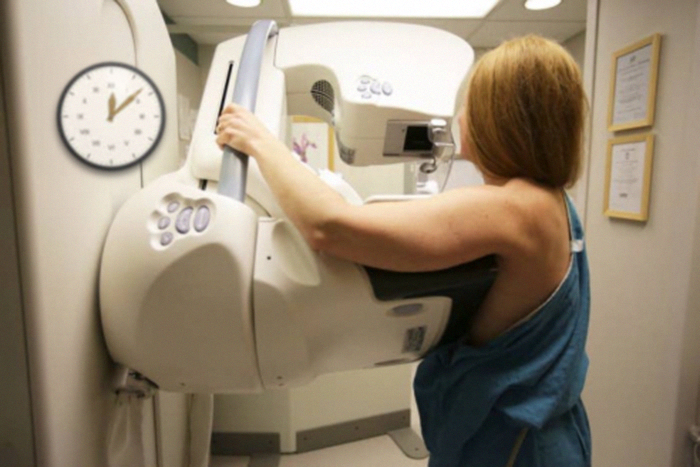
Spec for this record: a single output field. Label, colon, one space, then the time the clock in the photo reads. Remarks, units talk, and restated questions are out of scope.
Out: 12:08
